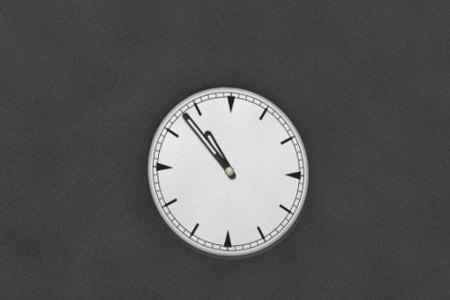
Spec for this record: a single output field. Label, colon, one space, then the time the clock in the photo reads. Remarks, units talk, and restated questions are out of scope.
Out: 10:53
